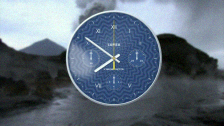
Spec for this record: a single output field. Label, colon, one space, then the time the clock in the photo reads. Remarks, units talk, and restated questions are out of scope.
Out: 7:51
